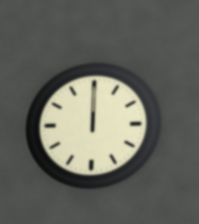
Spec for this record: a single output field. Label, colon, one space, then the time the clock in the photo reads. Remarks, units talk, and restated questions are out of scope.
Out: 12:00
